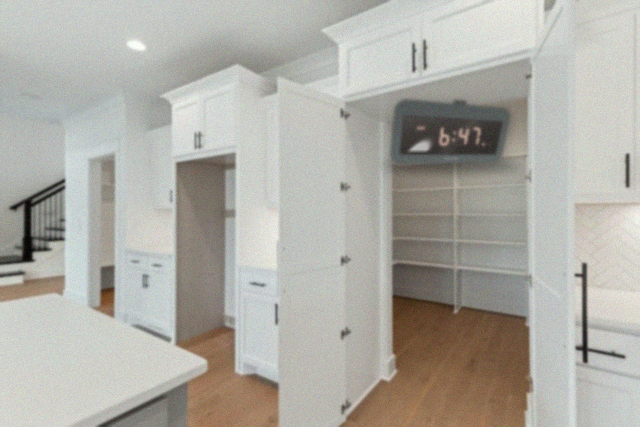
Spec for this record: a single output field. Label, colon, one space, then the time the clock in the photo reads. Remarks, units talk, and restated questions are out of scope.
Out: 6:47
